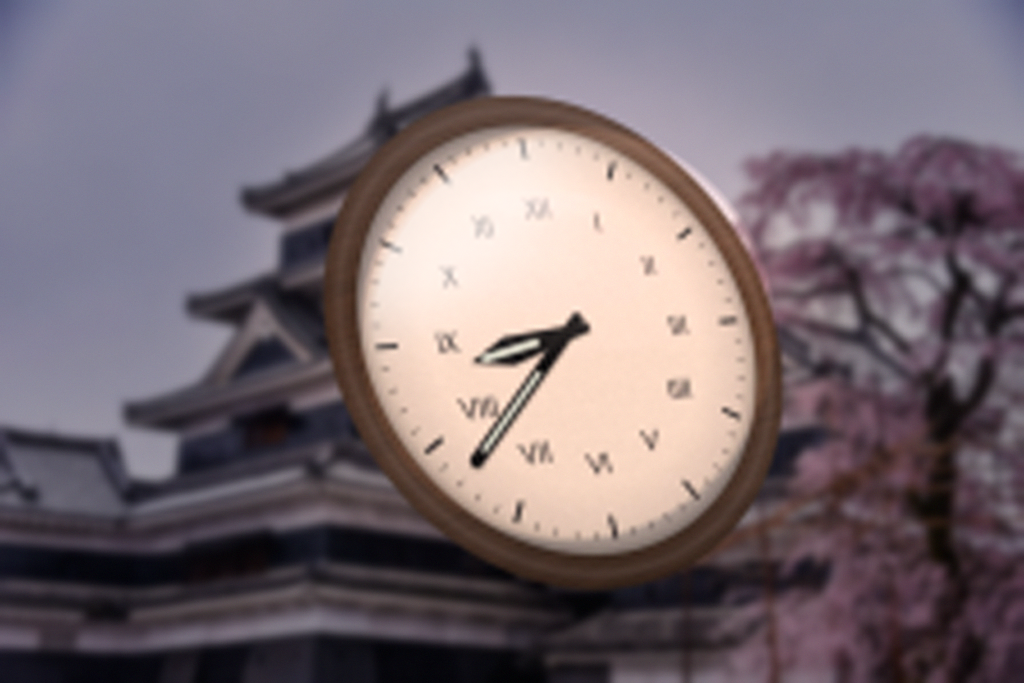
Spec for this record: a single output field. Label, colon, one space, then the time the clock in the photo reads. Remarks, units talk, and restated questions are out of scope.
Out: 8:38
